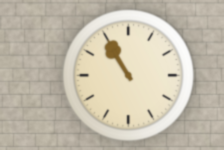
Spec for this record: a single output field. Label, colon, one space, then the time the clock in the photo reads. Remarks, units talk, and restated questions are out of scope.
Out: 10:55
